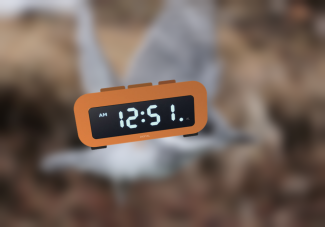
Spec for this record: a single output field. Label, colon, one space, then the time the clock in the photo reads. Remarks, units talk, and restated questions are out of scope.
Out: 12:51
